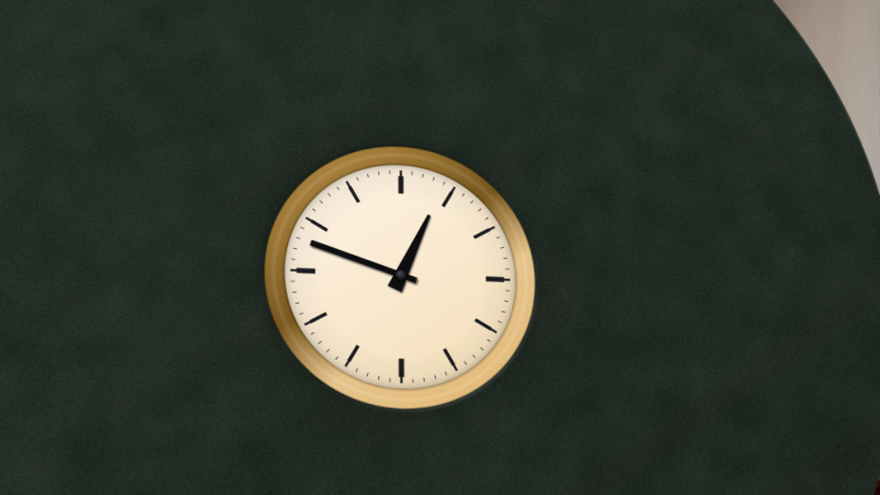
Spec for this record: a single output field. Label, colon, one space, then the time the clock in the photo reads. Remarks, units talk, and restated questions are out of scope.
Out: 12:48
